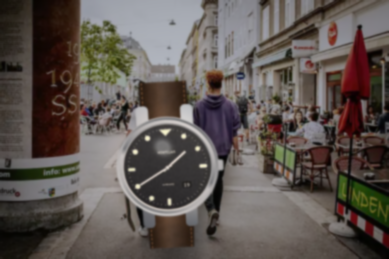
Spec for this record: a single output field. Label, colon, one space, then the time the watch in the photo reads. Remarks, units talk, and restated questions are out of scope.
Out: 1:40
